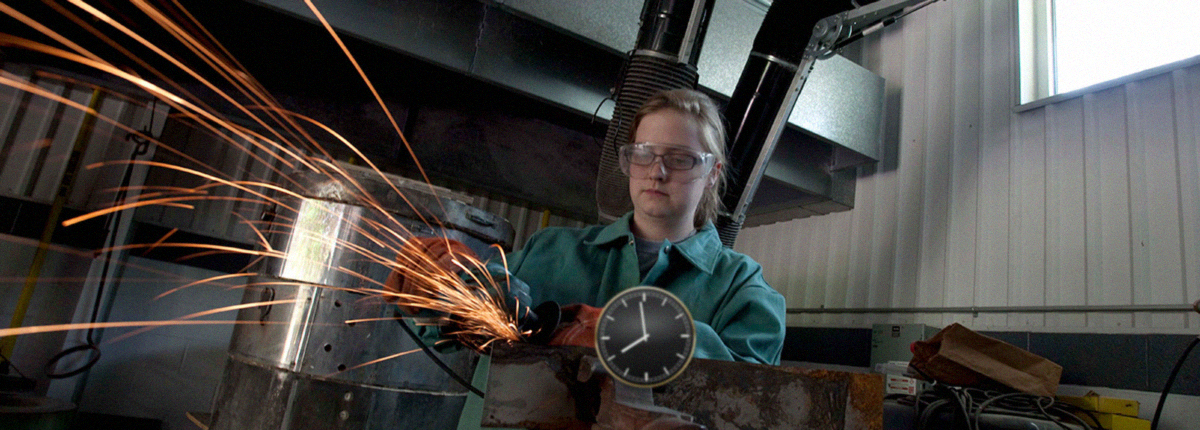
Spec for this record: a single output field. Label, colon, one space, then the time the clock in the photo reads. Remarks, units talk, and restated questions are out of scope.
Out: 7:59
